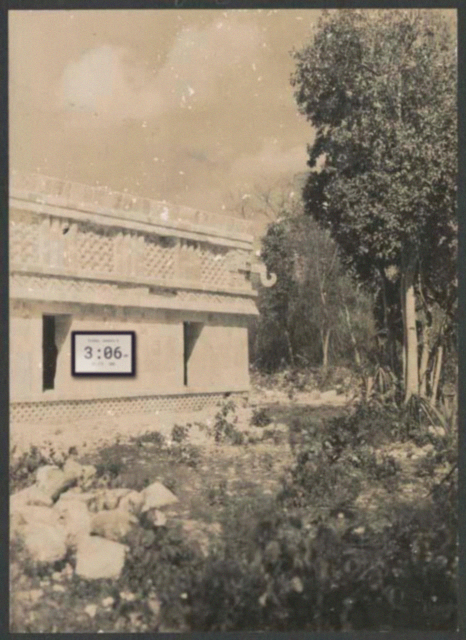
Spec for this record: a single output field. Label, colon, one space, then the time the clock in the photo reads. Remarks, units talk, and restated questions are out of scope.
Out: 3:06
